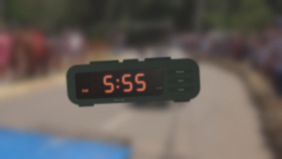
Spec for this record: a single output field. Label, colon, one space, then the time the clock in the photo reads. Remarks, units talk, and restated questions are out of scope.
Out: 5:55
